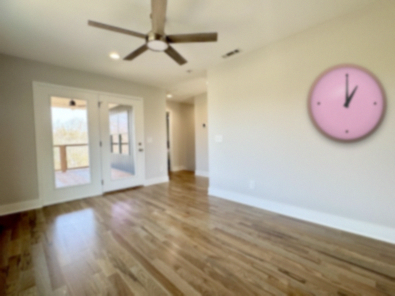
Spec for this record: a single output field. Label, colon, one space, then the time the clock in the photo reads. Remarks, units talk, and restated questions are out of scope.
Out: 1:00
